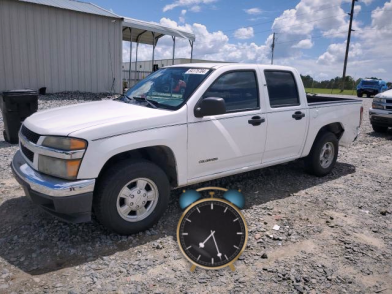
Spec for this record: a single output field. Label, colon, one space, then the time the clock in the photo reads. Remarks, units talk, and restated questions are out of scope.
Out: 7:27
